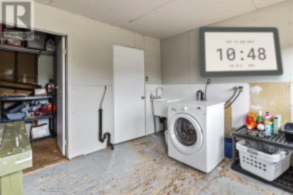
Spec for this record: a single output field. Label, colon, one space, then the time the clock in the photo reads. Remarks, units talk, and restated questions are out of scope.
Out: 10:48
